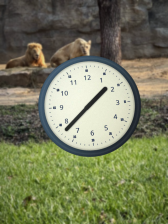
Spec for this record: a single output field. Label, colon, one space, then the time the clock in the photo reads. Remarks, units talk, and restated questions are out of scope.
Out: 1:38
